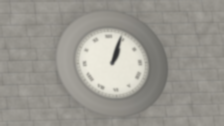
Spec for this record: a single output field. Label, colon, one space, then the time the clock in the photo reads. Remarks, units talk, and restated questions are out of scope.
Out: 1:04
